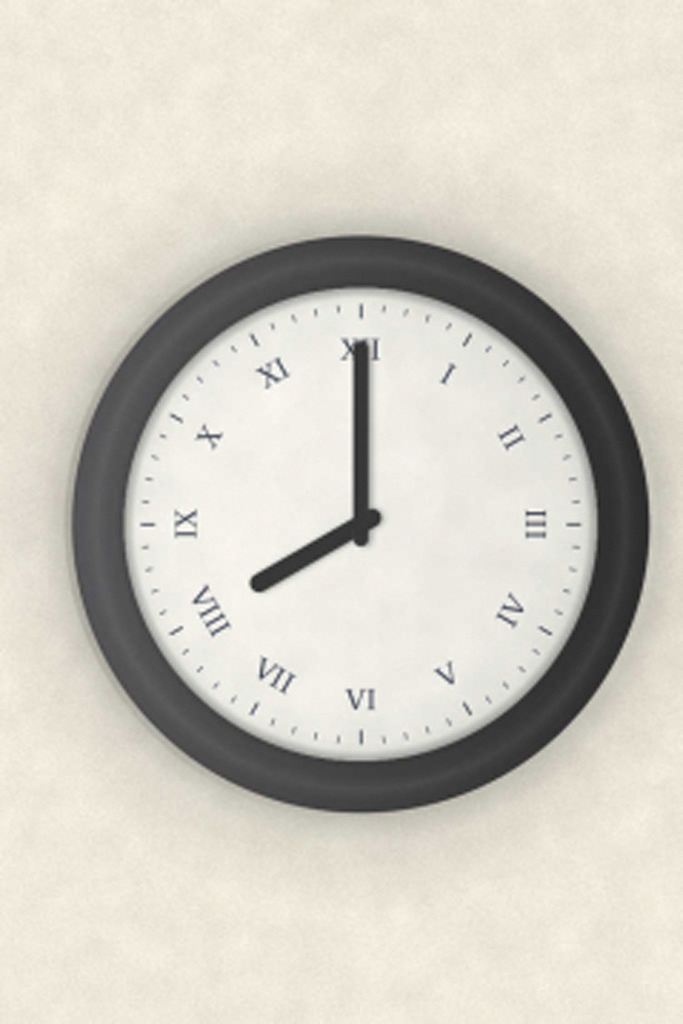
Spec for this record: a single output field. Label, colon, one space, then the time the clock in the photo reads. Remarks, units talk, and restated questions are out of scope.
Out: 8:00
